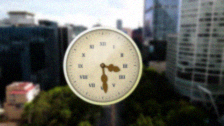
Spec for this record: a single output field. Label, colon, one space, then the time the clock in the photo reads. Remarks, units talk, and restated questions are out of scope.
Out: 3:29
